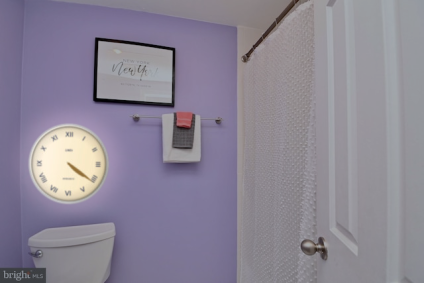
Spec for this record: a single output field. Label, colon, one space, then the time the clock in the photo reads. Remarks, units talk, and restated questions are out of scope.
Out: 4:21
